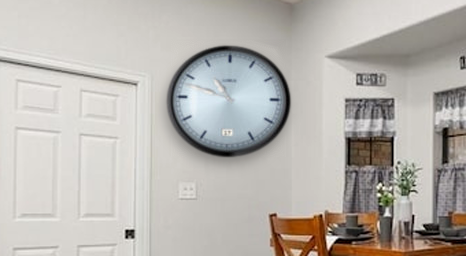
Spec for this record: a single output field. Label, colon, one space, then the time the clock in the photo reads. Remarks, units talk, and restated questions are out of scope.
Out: 10:48
